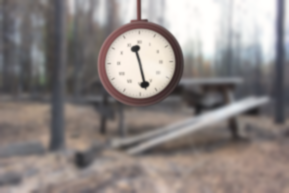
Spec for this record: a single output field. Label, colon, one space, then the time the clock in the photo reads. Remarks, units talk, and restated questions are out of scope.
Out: 11:28
